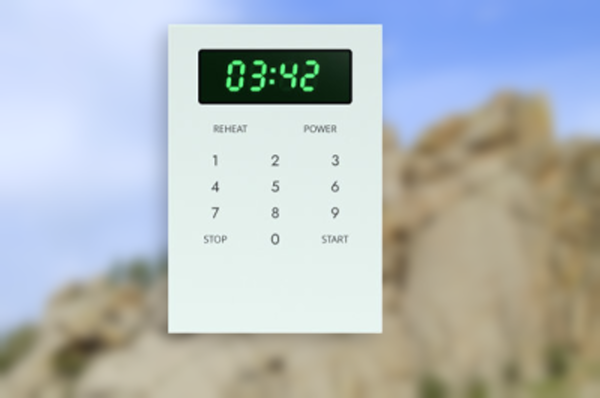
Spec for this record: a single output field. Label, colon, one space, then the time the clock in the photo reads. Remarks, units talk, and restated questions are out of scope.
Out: 3:42
